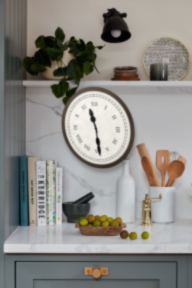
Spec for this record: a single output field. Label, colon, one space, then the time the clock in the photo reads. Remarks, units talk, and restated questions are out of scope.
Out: 11:29
